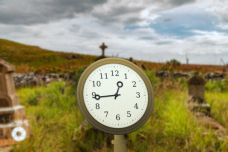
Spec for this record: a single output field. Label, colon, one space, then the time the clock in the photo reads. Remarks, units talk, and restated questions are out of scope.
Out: 12:44
